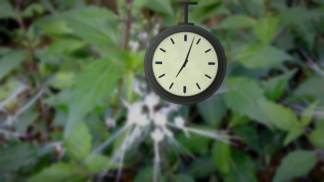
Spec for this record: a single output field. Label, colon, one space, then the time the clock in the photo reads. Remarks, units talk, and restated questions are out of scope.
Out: 7:03
